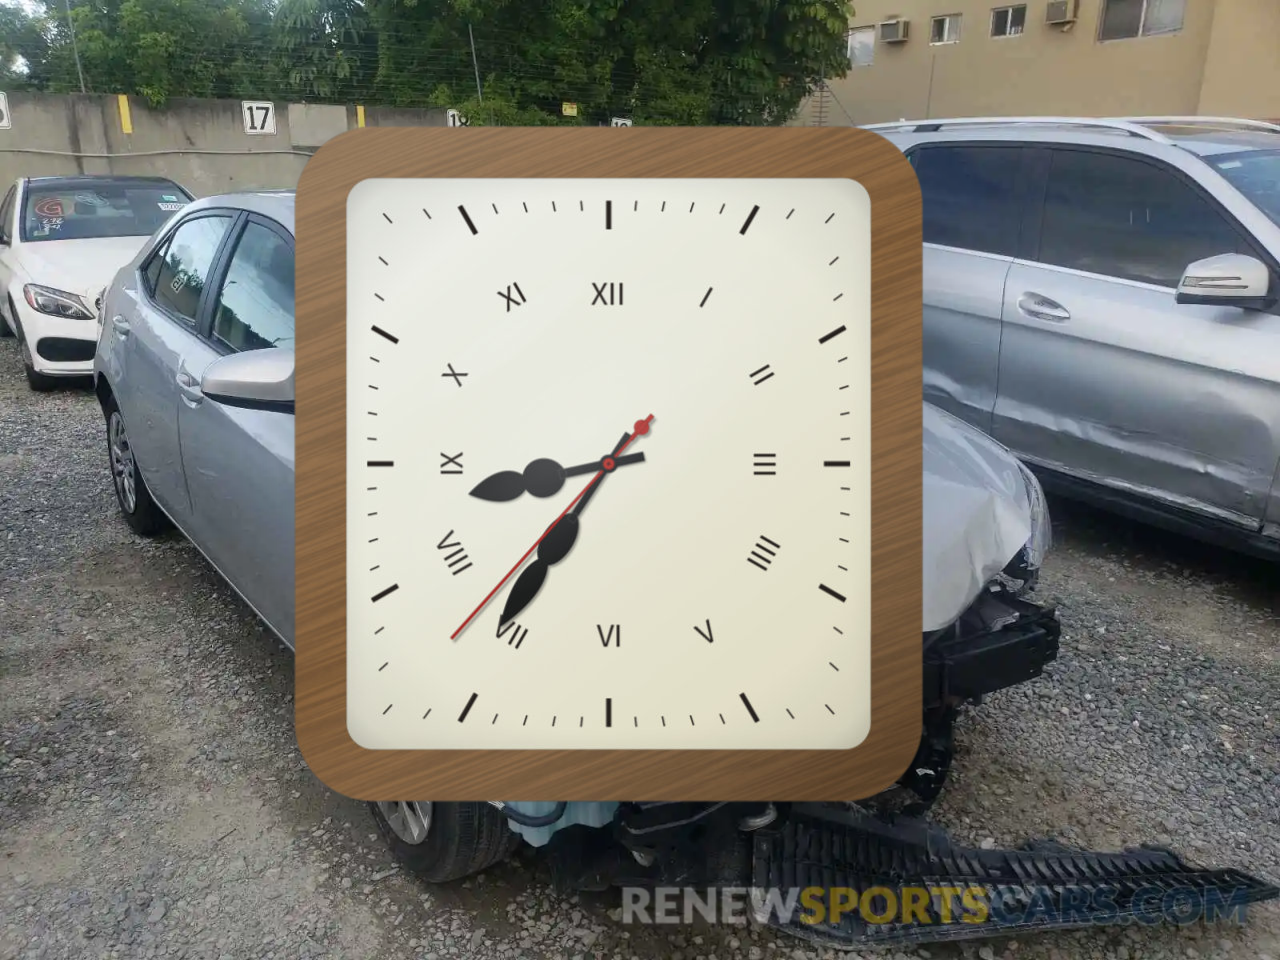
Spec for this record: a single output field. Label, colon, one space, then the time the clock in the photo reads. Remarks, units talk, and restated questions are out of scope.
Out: 8:35:37
